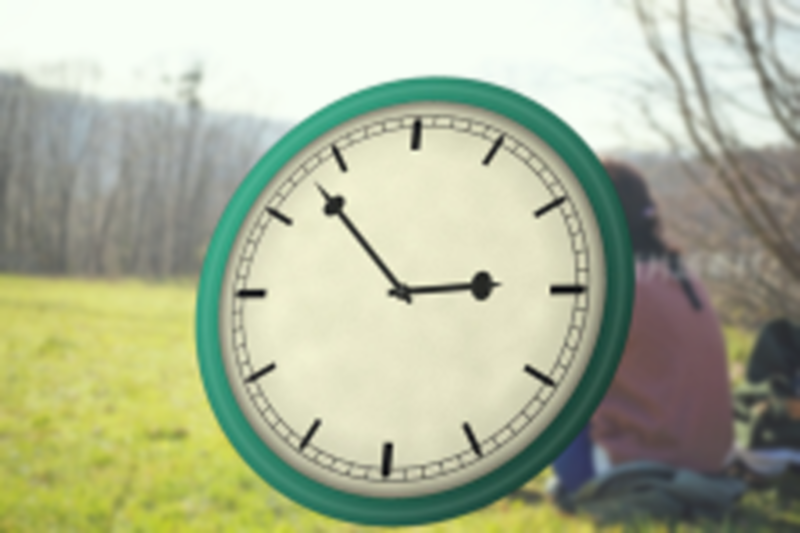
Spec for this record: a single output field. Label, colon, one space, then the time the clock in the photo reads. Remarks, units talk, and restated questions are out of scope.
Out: 2:53
